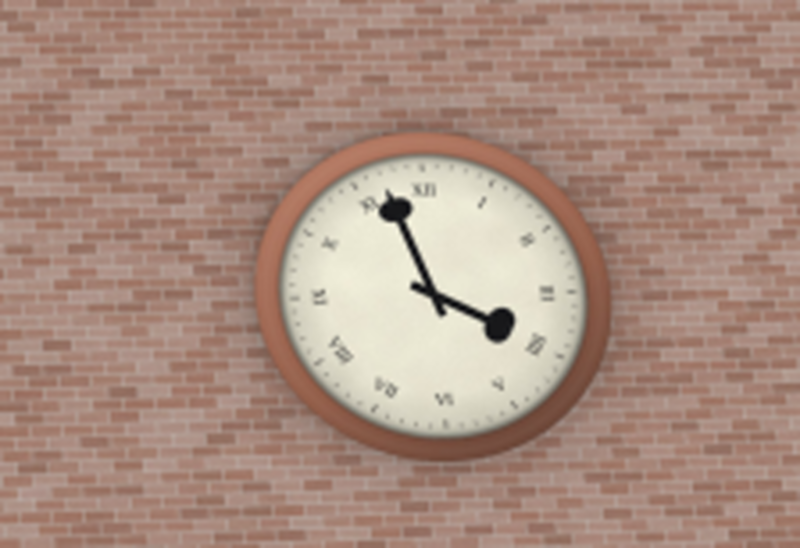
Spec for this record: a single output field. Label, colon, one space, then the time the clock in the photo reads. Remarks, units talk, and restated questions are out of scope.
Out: 3:57
